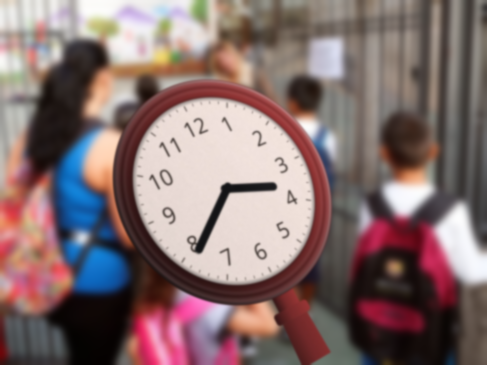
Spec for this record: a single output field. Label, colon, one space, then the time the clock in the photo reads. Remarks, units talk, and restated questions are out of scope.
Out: 3:39
